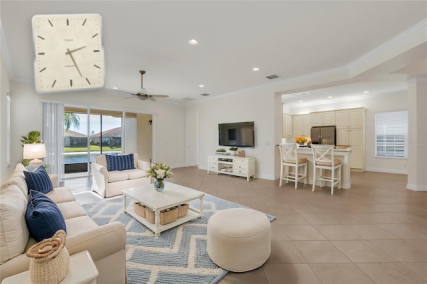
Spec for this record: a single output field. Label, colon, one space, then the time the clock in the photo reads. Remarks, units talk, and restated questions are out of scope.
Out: 2:26
